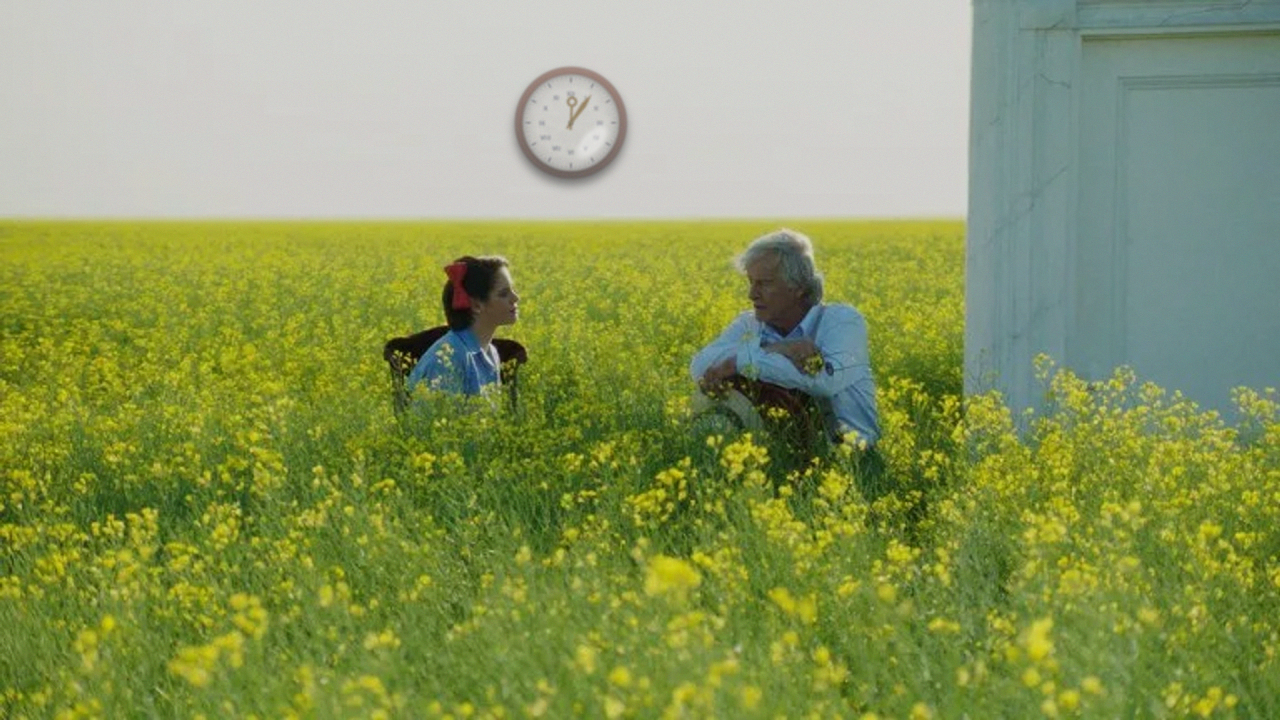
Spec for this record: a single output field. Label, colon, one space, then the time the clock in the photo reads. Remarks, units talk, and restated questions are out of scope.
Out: 12:06
